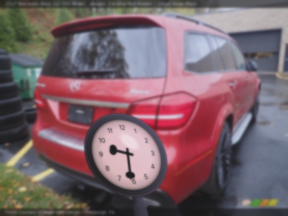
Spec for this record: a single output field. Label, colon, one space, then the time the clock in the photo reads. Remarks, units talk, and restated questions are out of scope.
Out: 9:31
